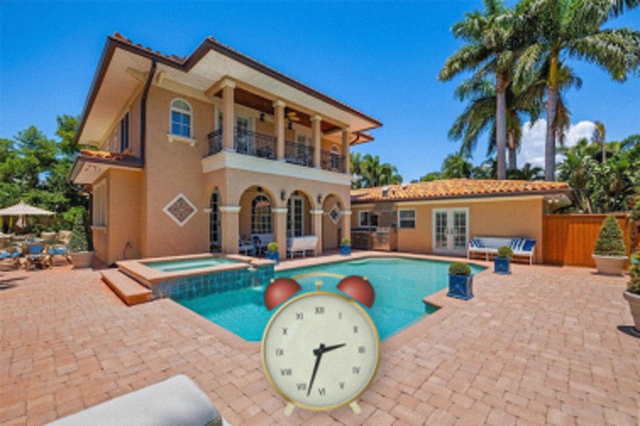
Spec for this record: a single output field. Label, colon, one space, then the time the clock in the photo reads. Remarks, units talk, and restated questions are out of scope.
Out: 2:33
